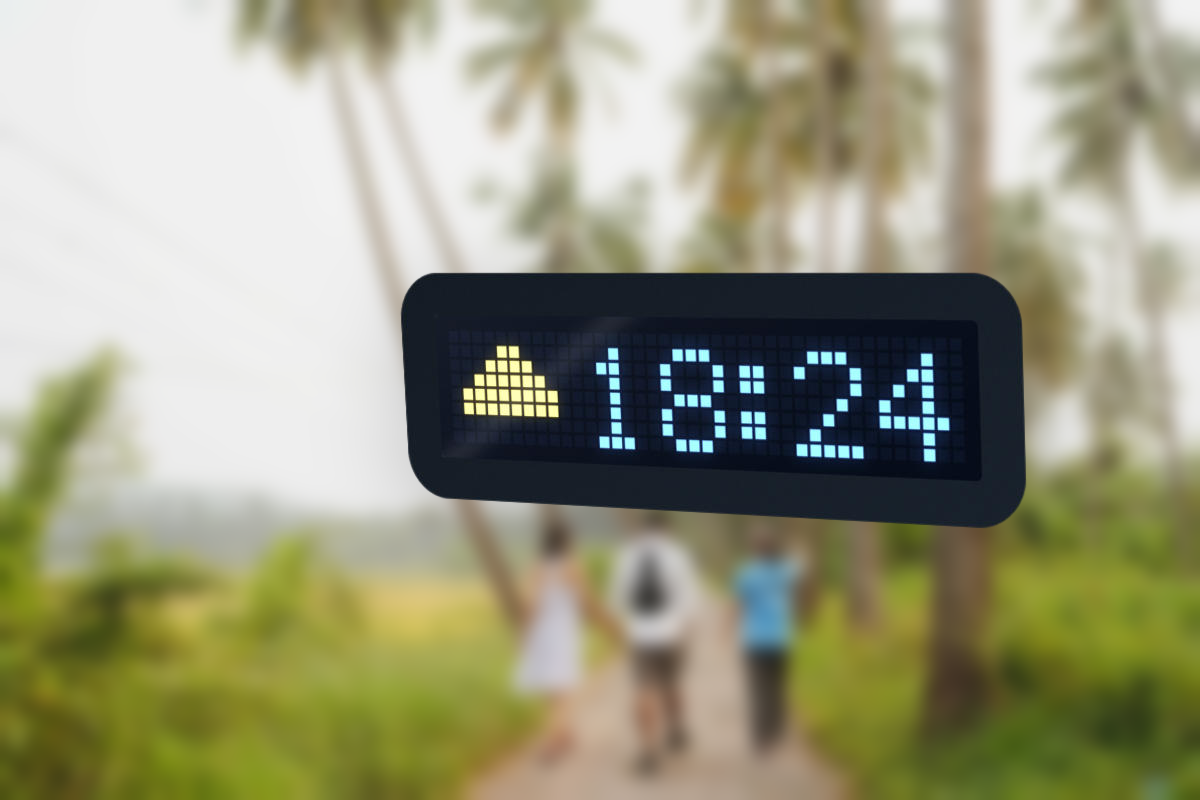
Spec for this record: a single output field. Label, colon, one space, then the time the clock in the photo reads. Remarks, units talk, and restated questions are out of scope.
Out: 18:24
